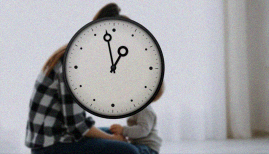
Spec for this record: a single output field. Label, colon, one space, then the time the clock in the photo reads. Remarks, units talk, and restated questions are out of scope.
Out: 12:58
